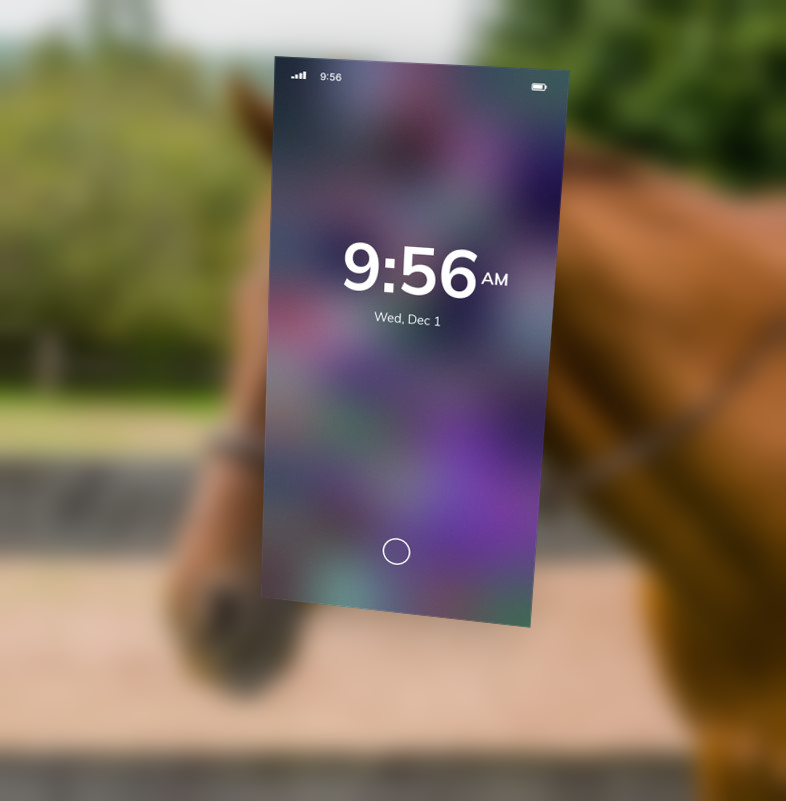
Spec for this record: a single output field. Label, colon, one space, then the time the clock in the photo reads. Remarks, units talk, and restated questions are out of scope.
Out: 9:56
